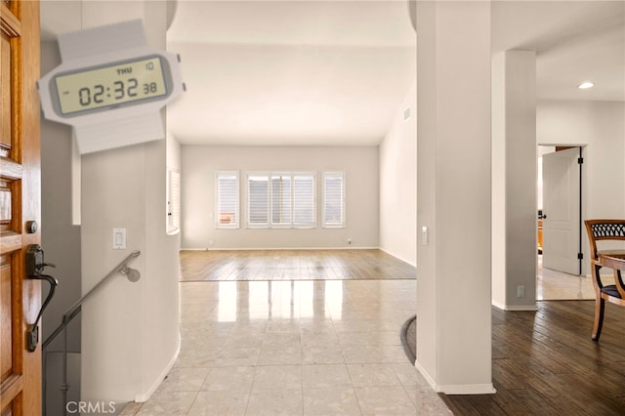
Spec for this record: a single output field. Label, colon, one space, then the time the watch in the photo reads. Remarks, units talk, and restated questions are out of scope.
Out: 2:32
